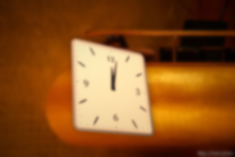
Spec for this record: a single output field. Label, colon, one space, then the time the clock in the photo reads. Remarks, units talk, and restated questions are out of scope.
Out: 12:02
